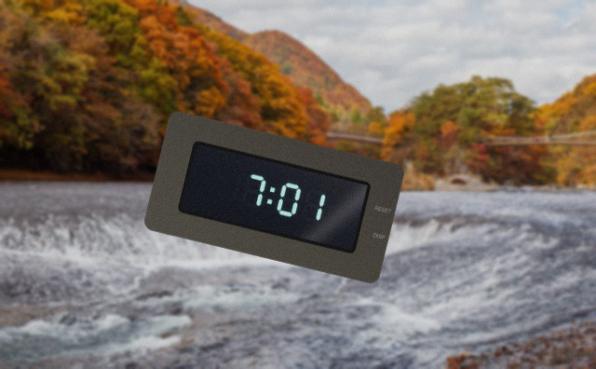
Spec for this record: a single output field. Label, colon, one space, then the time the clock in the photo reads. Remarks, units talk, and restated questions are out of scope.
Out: 7:01
